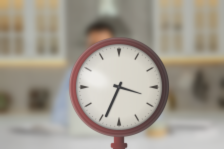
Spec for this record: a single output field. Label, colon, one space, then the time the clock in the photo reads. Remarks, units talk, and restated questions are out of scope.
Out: 3:34
